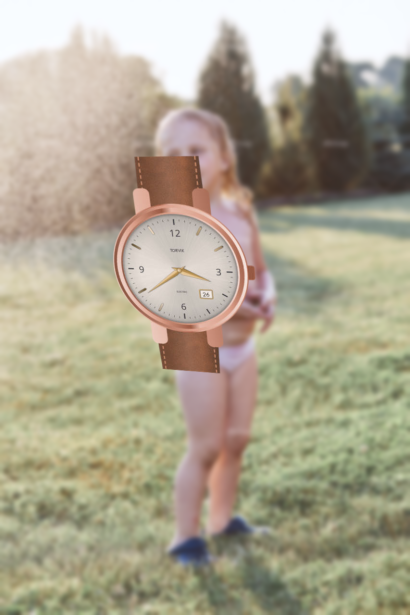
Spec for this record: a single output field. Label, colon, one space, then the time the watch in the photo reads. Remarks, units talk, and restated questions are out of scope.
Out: 3:39
